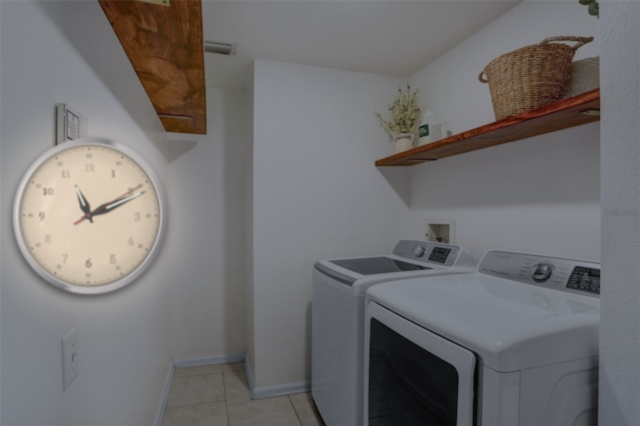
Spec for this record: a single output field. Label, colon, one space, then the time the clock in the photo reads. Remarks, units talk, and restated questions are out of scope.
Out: 11:11:10
